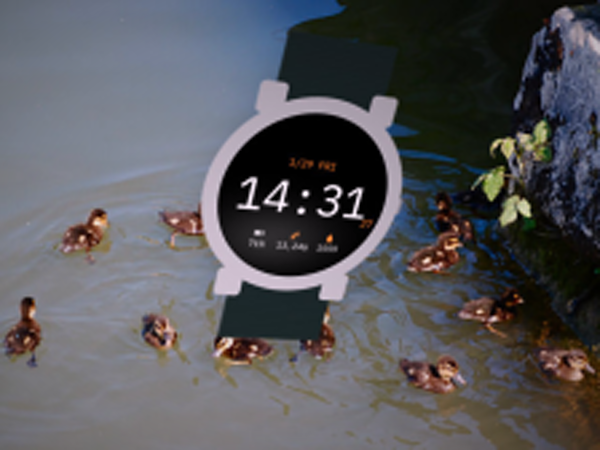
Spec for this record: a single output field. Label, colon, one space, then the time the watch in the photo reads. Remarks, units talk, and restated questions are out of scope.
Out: 14:31
